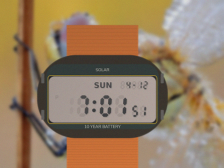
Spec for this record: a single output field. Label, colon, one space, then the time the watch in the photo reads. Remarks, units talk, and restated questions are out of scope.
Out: 7:01:51
